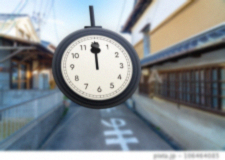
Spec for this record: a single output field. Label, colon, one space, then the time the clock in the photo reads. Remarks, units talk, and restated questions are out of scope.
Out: 12:00
